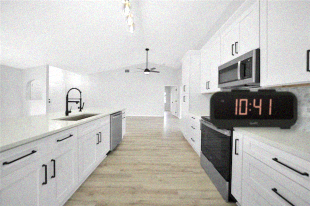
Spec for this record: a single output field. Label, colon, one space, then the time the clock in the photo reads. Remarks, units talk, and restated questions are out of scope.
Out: 10:41
